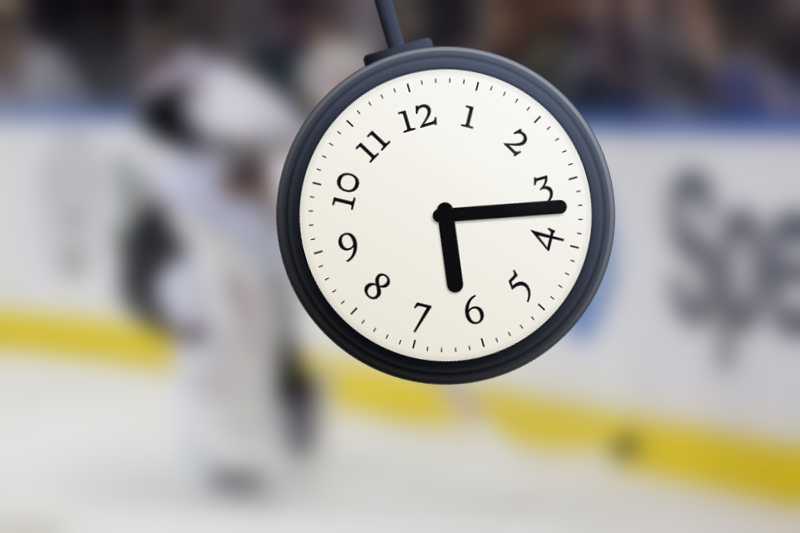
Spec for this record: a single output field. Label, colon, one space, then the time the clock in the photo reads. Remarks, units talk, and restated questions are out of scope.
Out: 6:17
